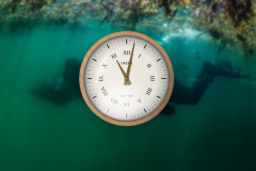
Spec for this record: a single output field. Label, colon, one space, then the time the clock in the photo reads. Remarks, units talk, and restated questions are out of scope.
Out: 11:02
